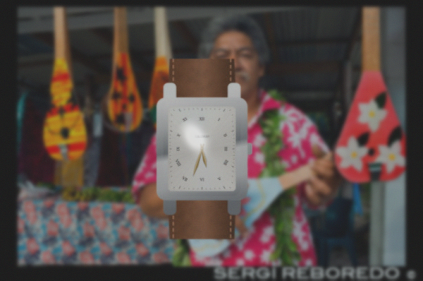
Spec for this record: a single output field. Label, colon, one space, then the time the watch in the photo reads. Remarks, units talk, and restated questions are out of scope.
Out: 5:33
